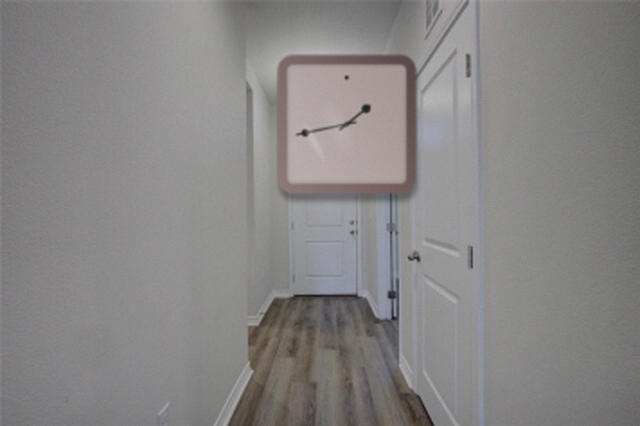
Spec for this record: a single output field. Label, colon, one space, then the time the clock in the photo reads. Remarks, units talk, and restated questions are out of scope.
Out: 1:43
